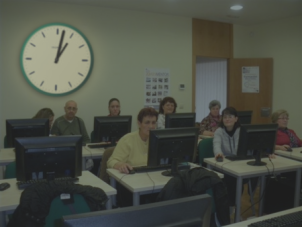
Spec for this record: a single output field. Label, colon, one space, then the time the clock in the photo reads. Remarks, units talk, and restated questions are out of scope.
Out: 1:02
